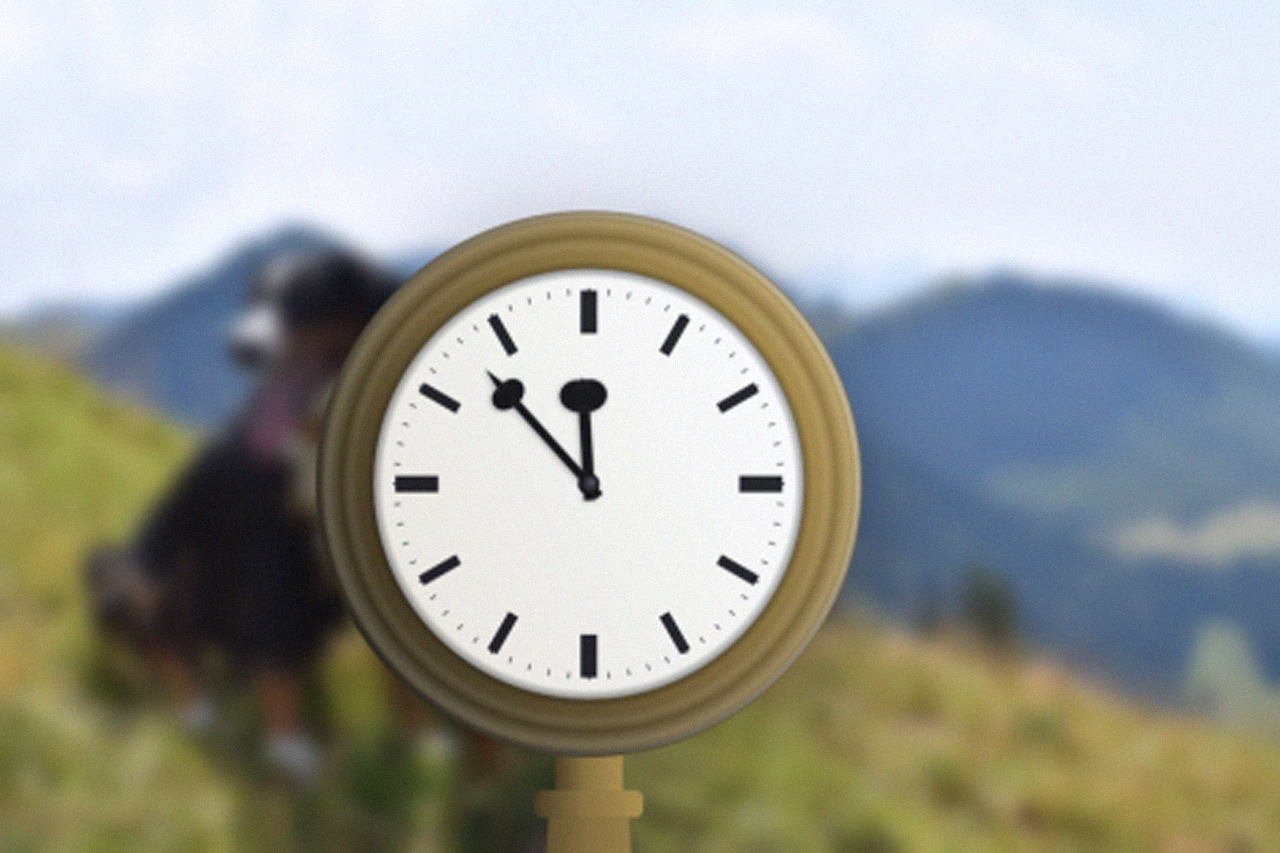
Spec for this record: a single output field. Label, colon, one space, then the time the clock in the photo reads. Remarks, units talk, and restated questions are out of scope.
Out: 11:53
